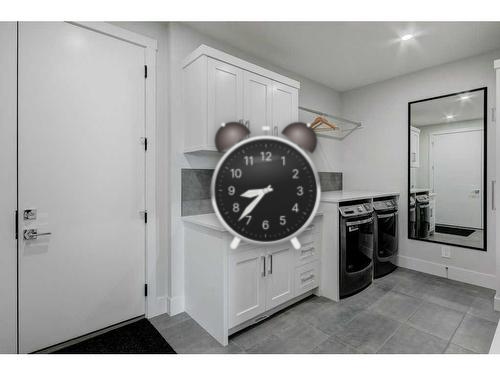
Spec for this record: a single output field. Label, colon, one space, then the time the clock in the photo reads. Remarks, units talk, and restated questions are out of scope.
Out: 8:37
